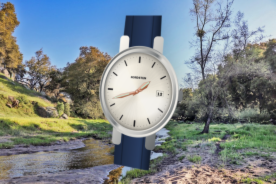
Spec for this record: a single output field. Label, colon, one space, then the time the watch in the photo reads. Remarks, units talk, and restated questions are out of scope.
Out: 1:42
